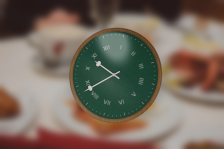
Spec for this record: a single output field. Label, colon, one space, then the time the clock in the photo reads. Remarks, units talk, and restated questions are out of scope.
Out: 10:43
